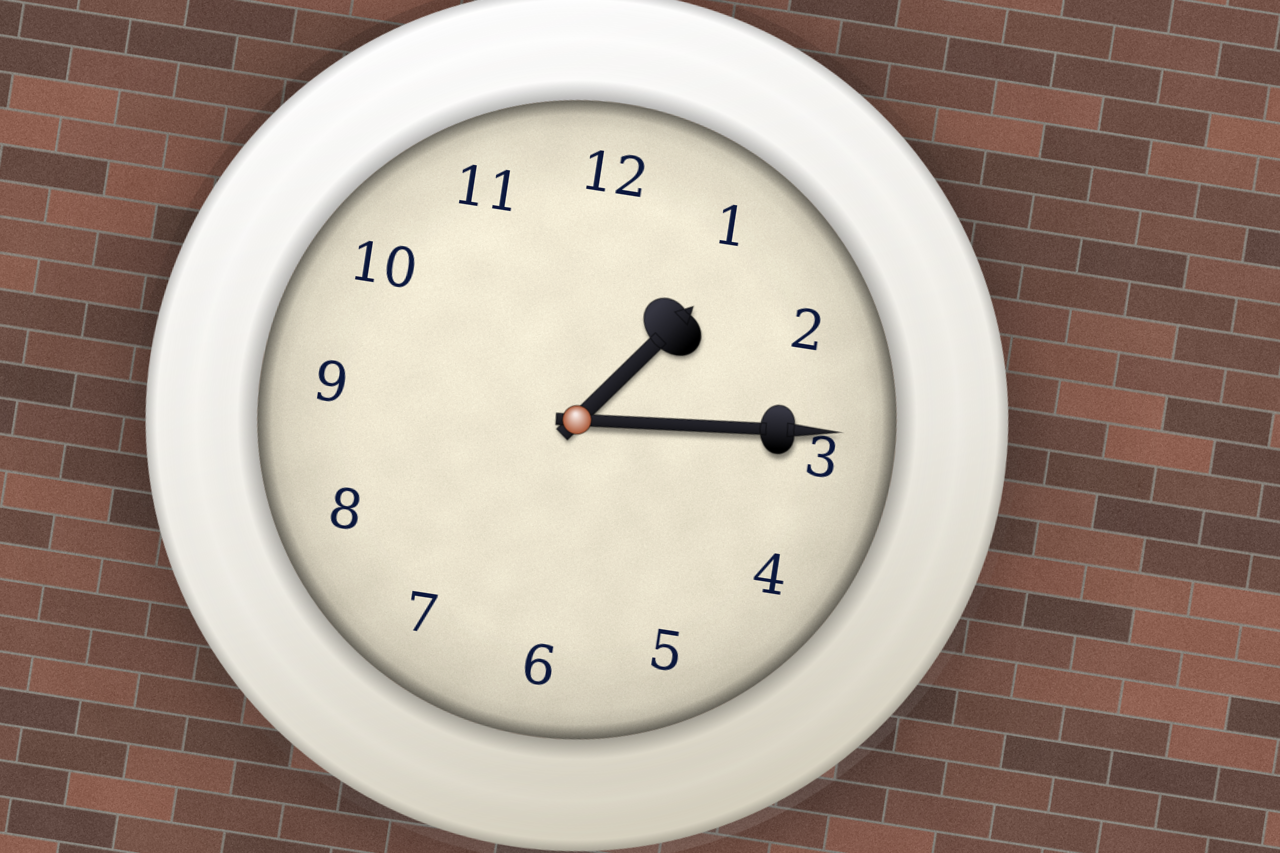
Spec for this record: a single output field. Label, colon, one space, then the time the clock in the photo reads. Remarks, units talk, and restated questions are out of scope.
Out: 1:14
